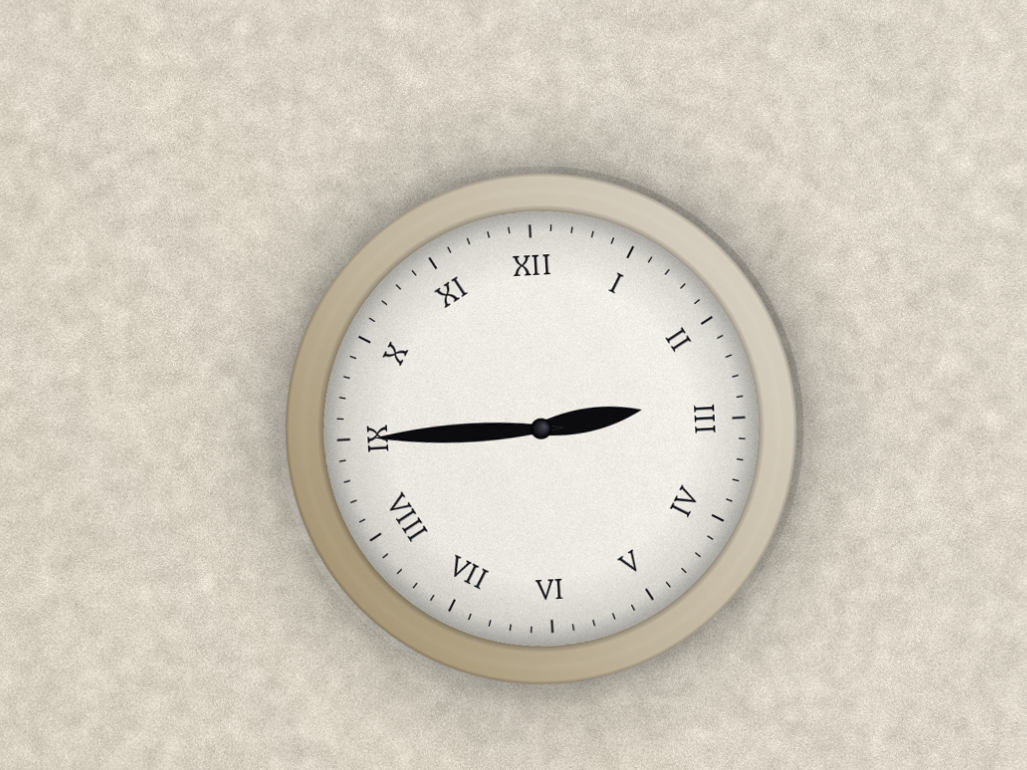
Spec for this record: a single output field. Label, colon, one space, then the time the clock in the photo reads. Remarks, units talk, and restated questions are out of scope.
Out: 2:45
